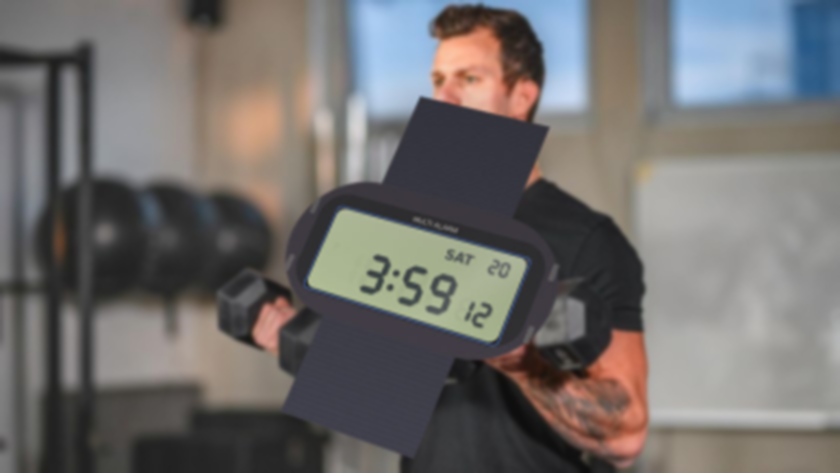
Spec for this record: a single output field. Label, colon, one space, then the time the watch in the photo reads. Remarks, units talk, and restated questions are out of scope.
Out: 3:59:12
